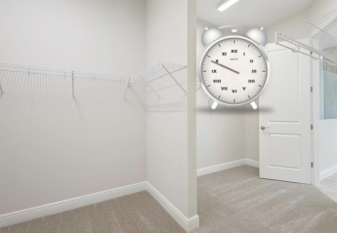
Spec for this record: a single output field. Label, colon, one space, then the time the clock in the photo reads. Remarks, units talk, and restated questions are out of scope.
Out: 9:49
